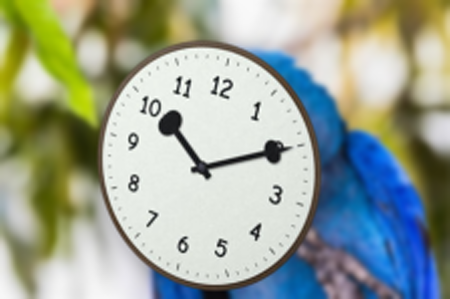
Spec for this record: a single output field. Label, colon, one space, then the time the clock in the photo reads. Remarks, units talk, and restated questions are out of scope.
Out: 10:10
